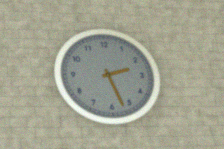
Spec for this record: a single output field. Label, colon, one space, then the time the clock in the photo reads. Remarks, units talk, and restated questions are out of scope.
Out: 2:27
